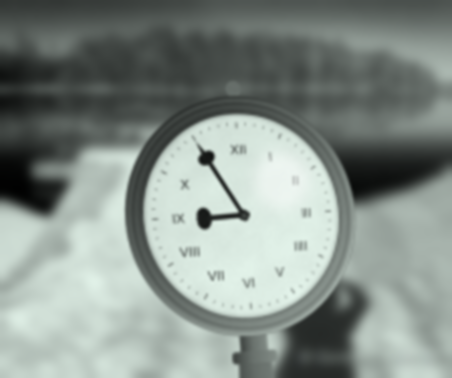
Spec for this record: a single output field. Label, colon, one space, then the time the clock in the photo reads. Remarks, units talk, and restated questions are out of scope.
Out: 8:55
